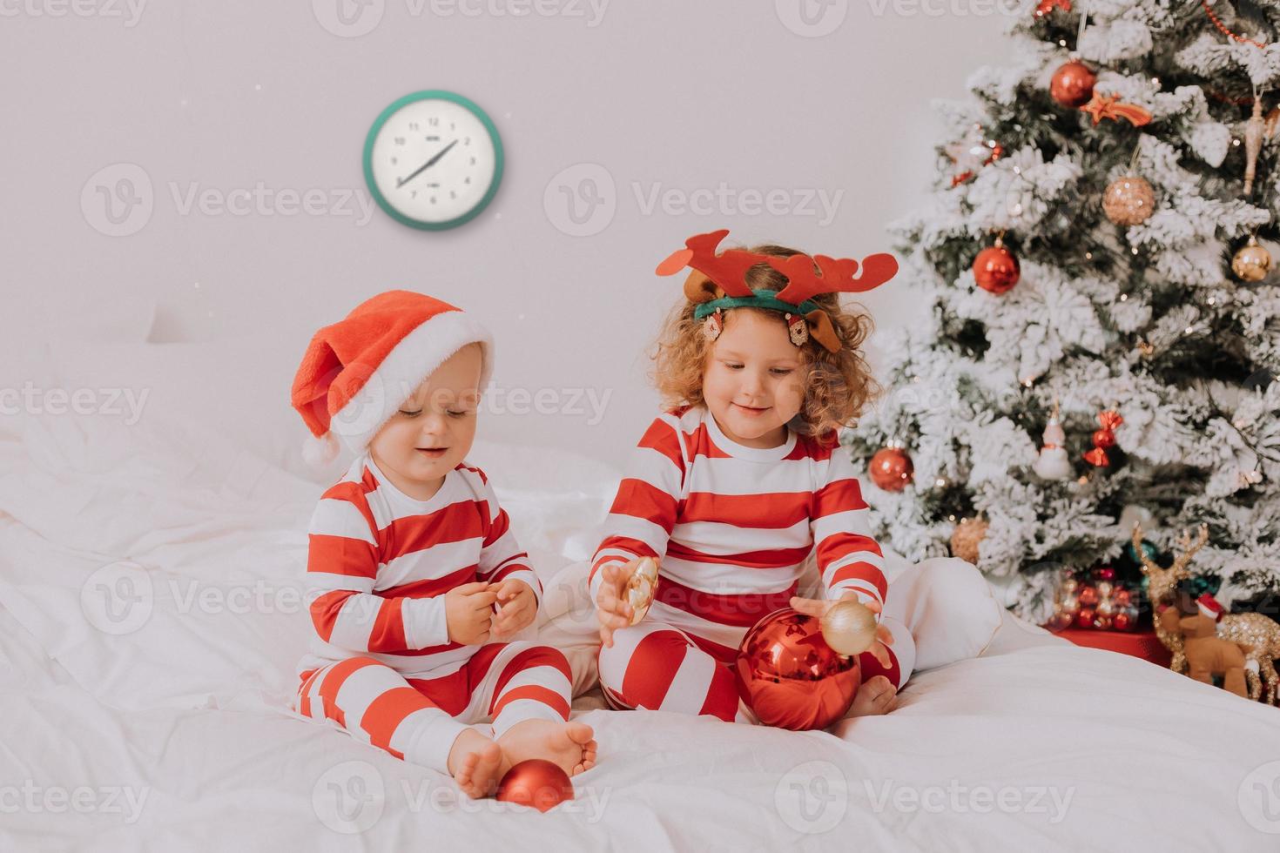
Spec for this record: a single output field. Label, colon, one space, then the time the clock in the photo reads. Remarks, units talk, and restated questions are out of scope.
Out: 1:39
